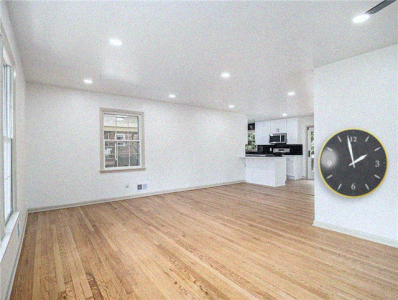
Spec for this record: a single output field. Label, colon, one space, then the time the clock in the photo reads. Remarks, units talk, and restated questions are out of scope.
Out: 1:58
